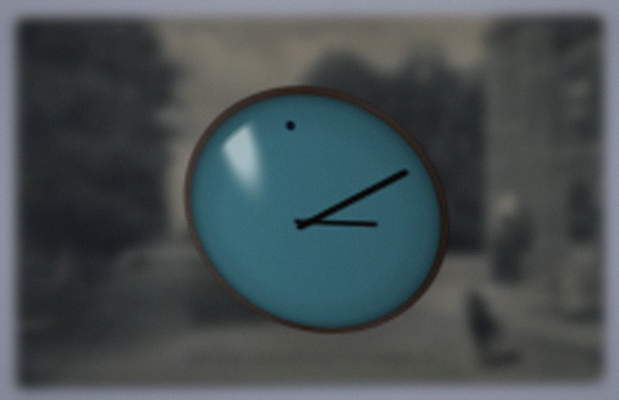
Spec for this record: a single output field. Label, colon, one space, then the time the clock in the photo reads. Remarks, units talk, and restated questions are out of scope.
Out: 3:11
